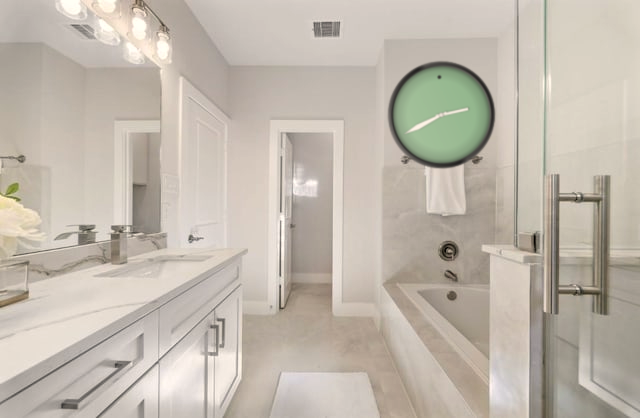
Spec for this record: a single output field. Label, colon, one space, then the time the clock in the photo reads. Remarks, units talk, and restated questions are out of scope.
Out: 2:41
